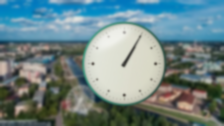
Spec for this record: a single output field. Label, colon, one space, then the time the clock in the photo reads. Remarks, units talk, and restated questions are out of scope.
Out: 1:05
